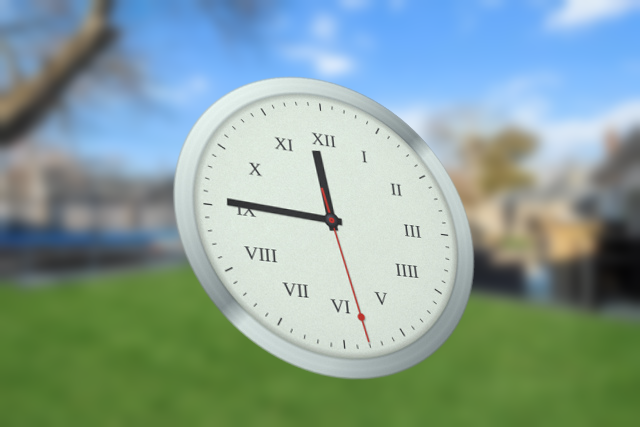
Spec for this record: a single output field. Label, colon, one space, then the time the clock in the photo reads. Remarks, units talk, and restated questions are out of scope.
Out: 11:45:28
